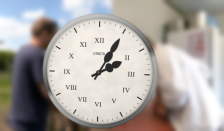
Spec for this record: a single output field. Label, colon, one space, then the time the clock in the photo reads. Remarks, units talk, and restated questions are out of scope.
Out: 2:05
